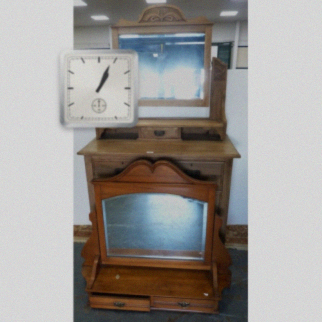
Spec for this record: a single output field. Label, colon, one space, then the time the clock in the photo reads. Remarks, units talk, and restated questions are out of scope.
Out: 1:04
